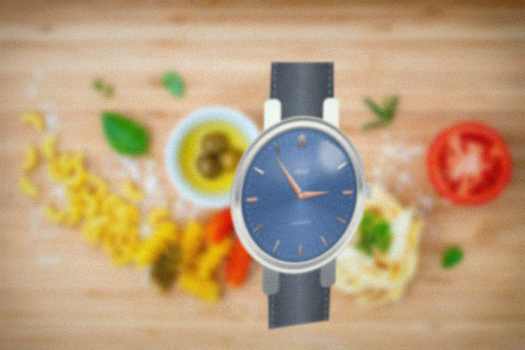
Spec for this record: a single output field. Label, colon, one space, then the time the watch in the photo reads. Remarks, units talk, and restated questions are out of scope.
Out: 2:54
